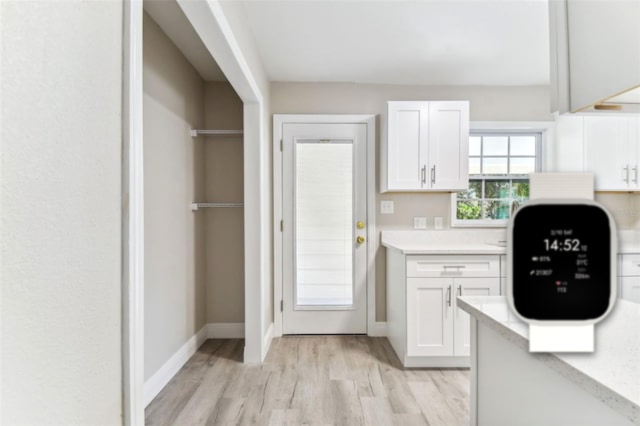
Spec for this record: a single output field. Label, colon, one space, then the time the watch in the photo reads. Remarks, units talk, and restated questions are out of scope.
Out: 14:52
